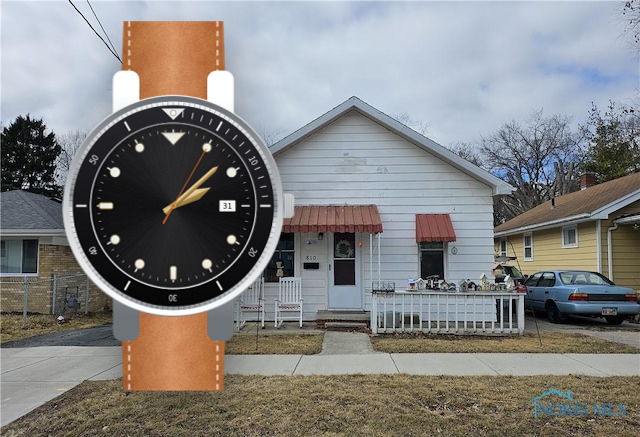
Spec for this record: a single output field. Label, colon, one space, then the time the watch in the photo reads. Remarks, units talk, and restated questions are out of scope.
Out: 2:08:05
